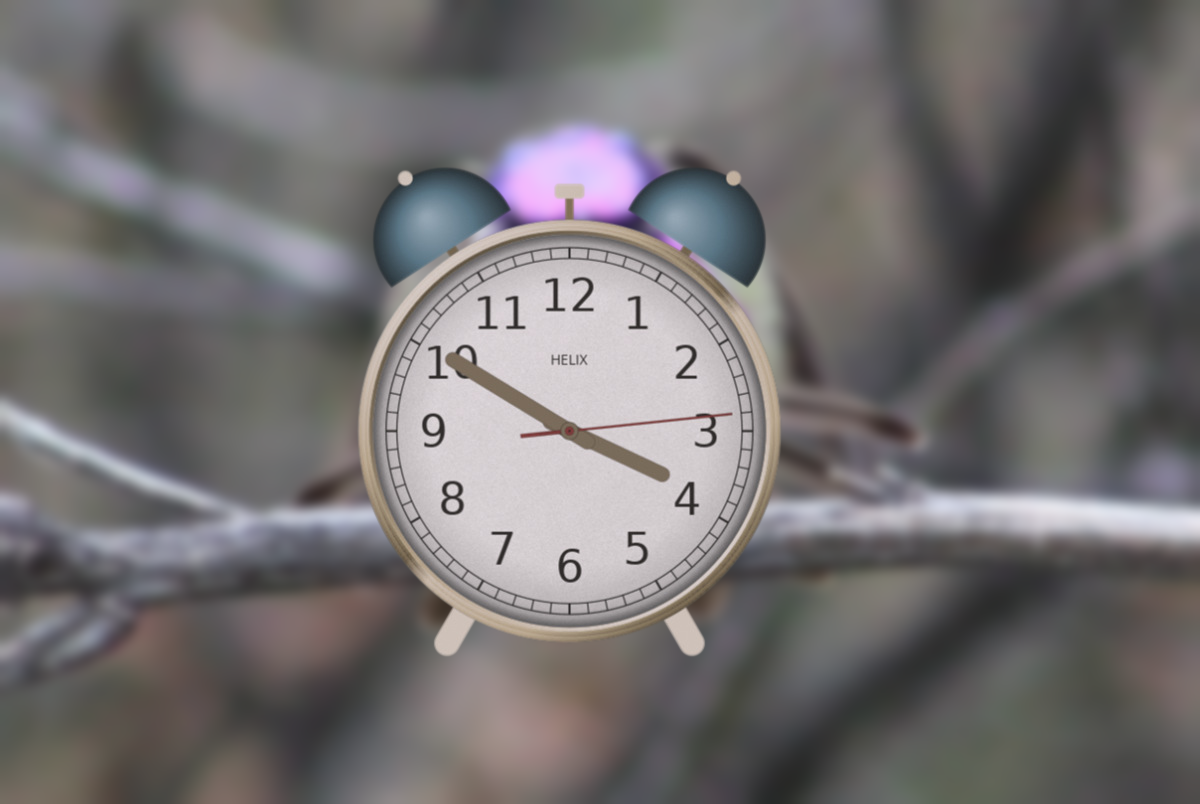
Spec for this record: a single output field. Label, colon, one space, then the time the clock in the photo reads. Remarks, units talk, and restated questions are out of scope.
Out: 3:50:14
